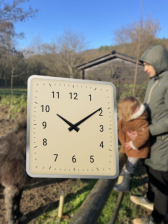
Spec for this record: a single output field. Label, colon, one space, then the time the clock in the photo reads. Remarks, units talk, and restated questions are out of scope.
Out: 10:09
